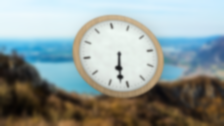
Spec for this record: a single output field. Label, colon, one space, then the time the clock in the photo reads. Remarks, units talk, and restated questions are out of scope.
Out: 6:32
